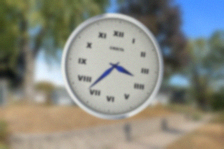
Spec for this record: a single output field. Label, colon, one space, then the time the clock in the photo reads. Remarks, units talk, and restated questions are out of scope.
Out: 3:37
